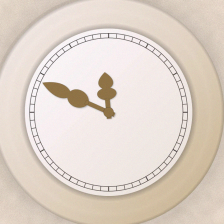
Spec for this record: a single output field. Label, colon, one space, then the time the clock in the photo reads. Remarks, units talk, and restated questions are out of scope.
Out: 11:49
